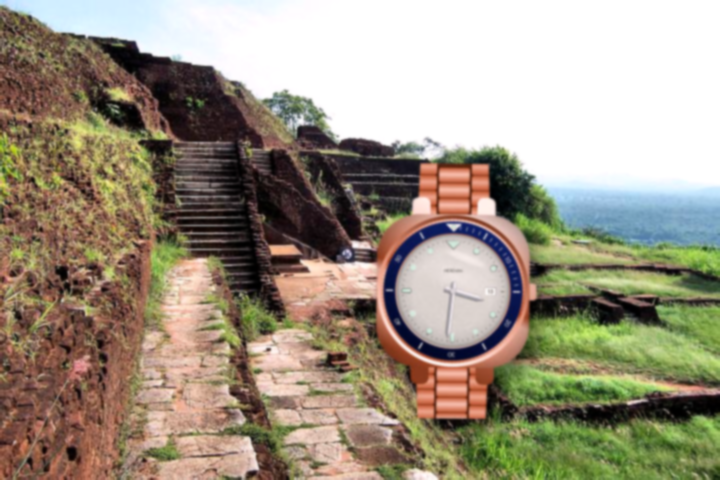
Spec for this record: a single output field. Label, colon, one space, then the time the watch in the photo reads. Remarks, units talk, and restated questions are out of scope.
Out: 3:31
